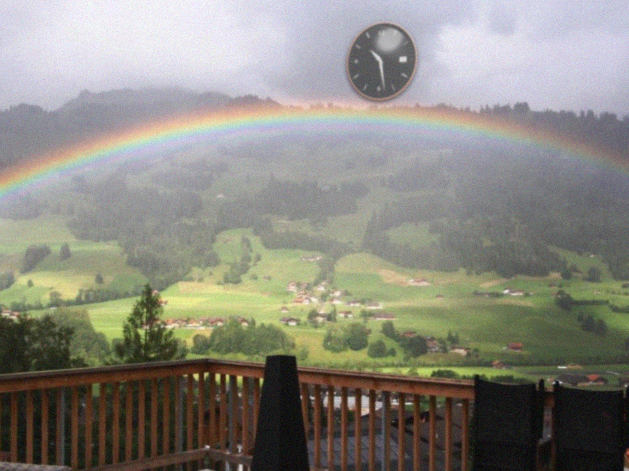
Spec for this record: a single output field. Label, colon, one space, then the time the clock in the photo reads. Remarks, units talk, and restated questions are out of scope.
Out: 10:28
